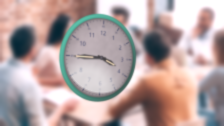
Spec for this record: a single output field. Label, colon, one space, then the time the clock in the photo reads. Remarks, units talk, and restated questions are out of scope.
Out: 3:45
